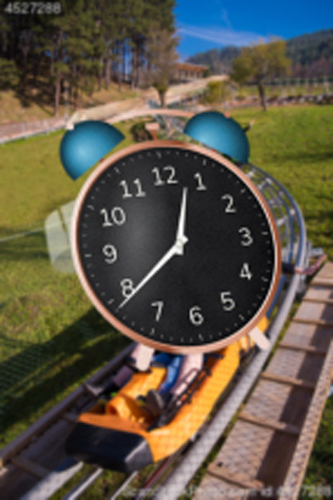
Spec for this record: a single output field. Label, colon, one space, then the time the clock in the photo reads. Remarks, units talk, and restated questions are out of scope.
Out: 12:39
